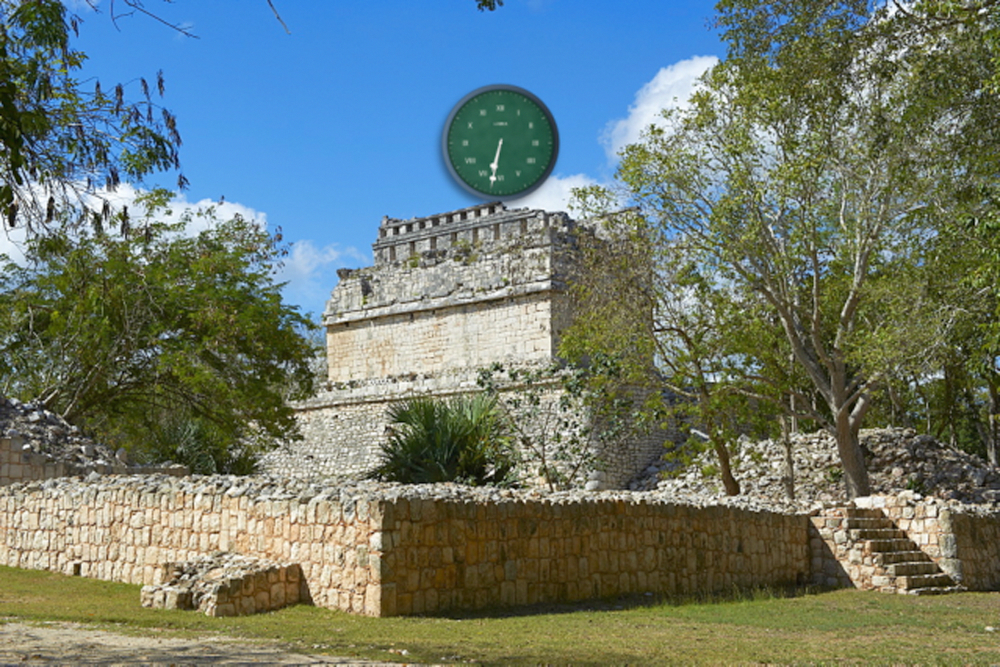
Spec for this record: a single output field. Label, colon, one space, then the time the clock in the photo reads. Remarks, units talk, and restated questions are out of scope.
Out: 6:32
